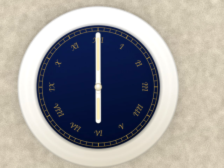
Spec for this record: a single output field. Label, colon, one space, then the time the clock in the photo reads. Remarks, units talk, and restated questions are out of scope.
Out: 6:00
